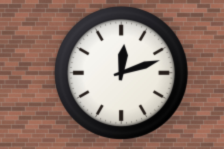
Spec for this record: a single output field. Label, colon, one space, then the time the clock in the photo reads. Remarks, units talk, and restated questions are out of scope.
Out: 12:12
